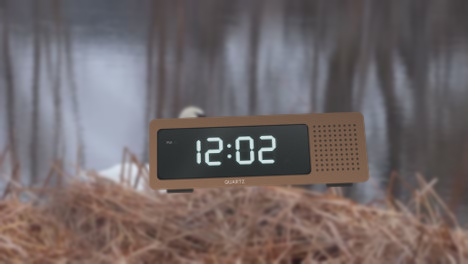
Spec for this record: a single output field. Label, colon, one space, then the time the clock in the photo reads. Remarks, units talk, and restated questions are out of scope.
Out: 12:02
